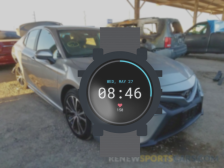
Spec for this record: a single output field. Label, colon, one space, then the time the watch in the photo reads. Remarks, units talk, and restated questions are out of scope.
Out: 8:46
